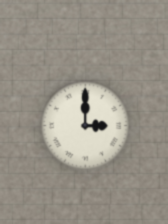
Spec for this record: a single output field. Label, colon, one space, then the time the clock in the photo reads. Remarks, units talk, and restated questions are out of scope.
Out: 3:00
